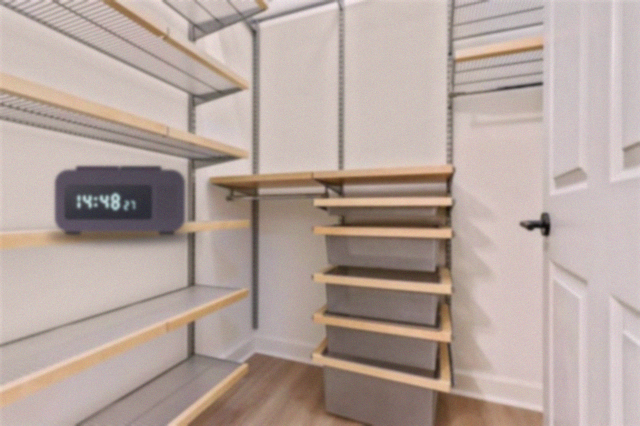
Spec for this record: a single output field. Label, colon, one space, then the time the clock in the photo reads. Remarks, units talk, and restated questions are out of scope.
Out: 14:48
